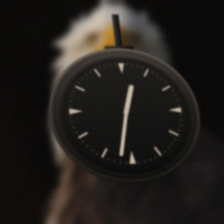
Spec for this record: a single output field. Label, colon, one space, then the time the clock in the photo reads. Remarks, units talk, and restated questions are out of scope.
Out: 12:32
